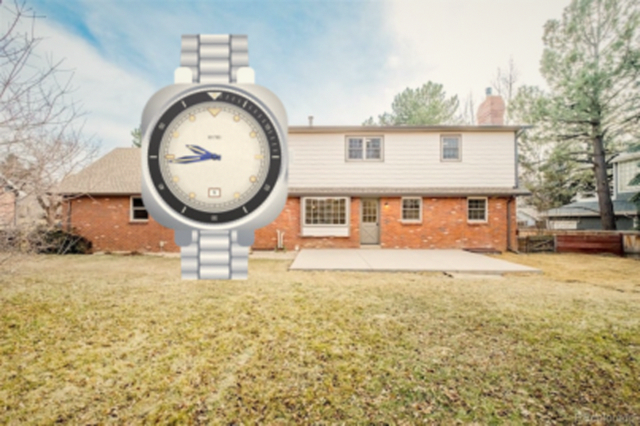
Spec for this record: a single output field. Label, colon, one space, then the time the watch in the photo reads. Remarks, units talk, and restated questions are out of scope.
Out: 9:44
